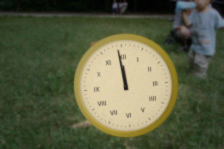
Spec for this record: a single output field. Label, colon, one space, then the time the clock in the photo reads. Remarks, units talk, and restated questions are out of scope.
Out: 11:59
